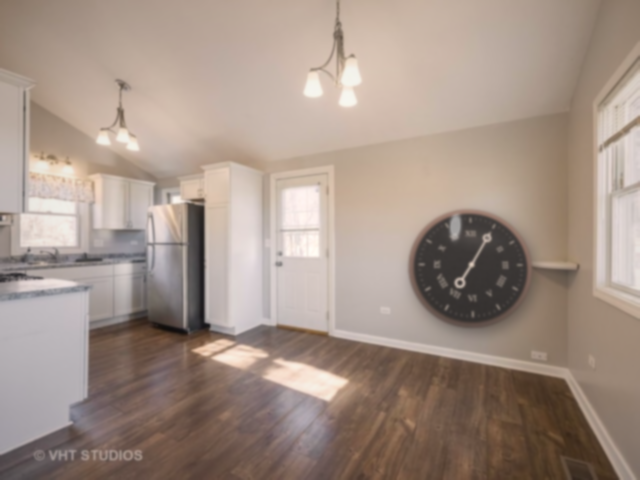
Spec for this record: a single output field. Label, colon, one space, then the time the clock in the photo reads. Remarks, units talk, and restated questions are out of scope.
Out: 7:05
